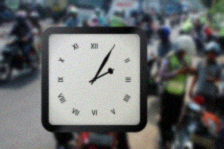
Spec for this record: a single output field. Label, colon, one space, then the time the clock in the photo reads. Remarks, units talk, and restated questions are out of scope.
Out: 2:05
